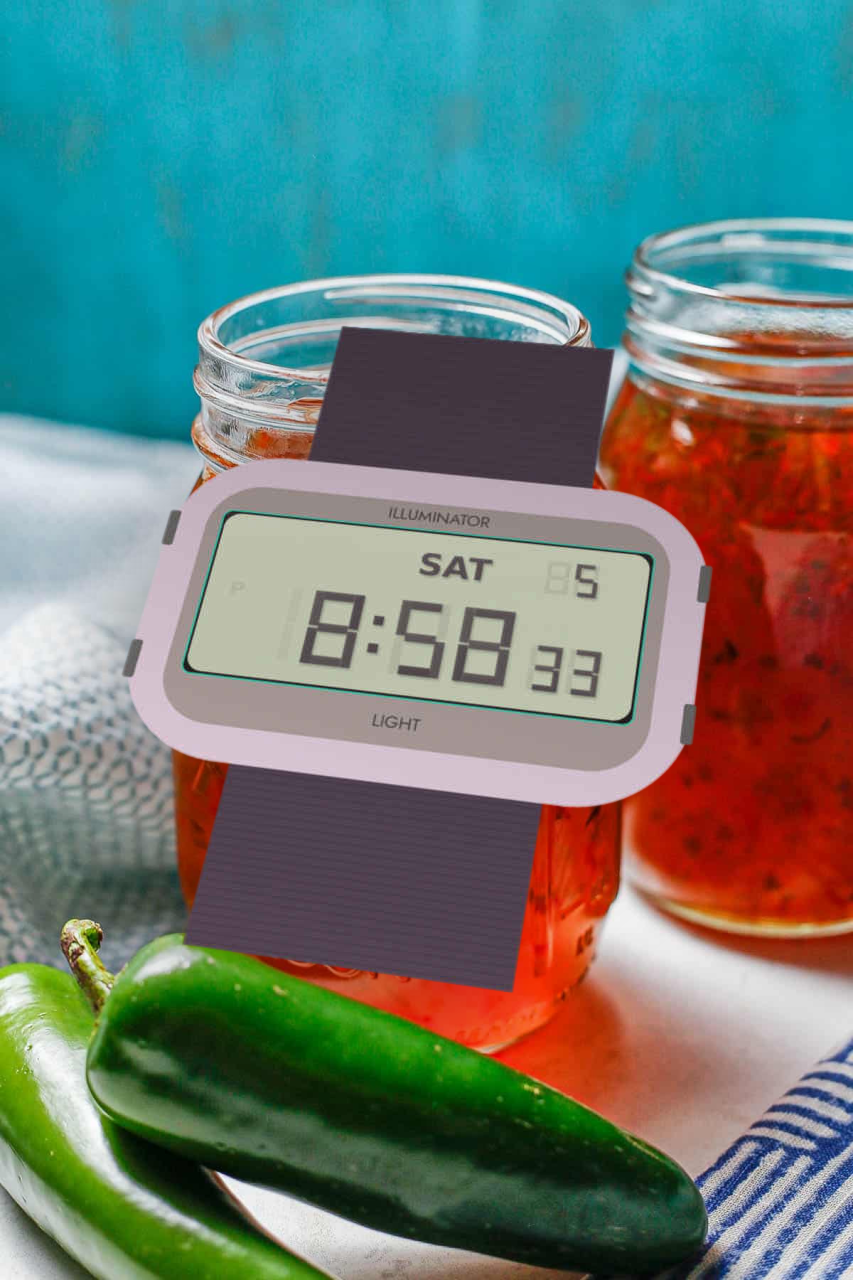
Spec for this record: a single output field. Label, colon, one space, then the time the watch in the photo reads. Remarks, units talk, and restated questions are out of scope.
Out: 8:58:33
